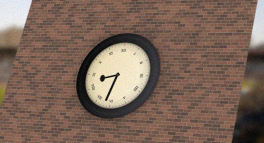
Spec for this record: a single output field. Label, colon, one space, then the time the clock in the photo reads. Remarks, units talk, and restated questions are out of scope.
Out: 8:32
